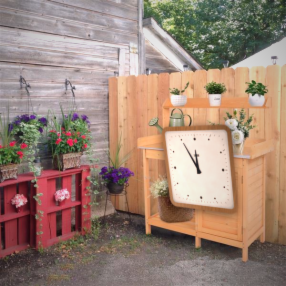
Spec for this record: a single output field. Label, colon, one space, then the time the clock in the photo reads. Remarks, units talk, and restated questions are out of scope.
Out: 11:55
